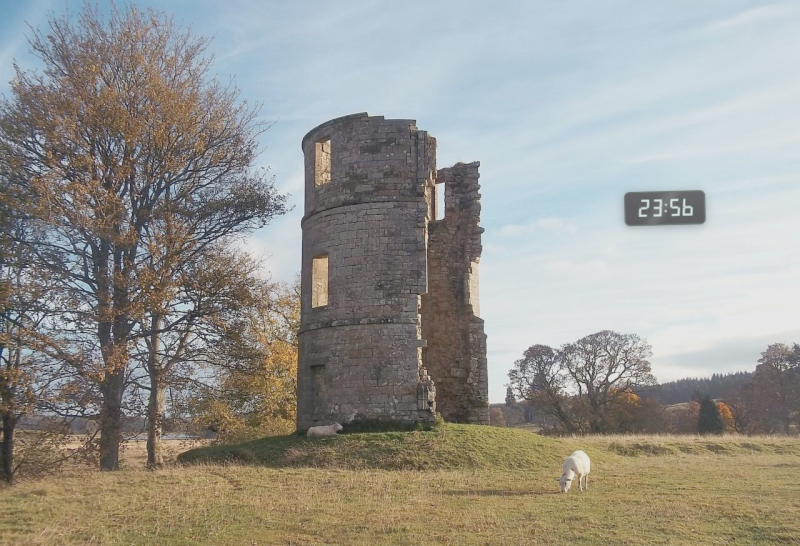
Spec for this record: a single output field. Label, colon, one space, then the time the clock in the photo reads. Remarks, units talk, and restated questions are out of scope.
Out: 23:56
